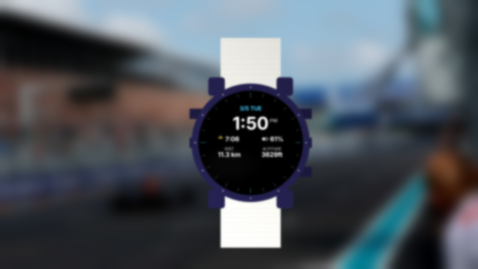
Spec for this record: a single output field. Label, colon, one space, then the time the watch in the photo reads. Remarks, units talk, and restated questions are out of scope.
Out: 1:50
